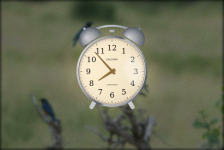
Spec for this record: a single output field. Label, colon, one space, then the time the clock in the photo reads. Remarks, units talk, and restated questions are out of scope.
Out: 7:53
